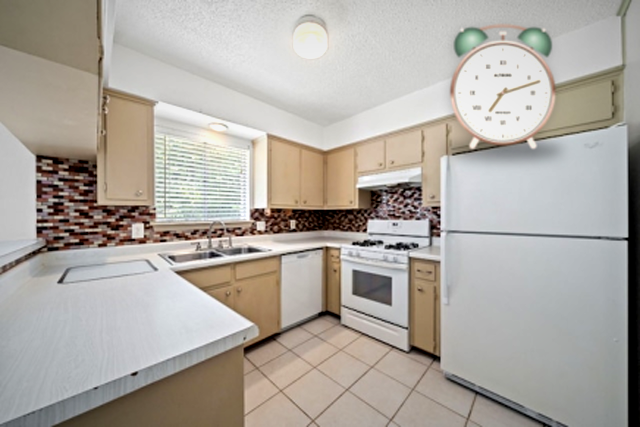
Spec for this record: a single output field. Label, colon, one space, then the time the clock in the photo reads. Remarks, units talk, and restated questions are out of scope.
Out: 7:12
